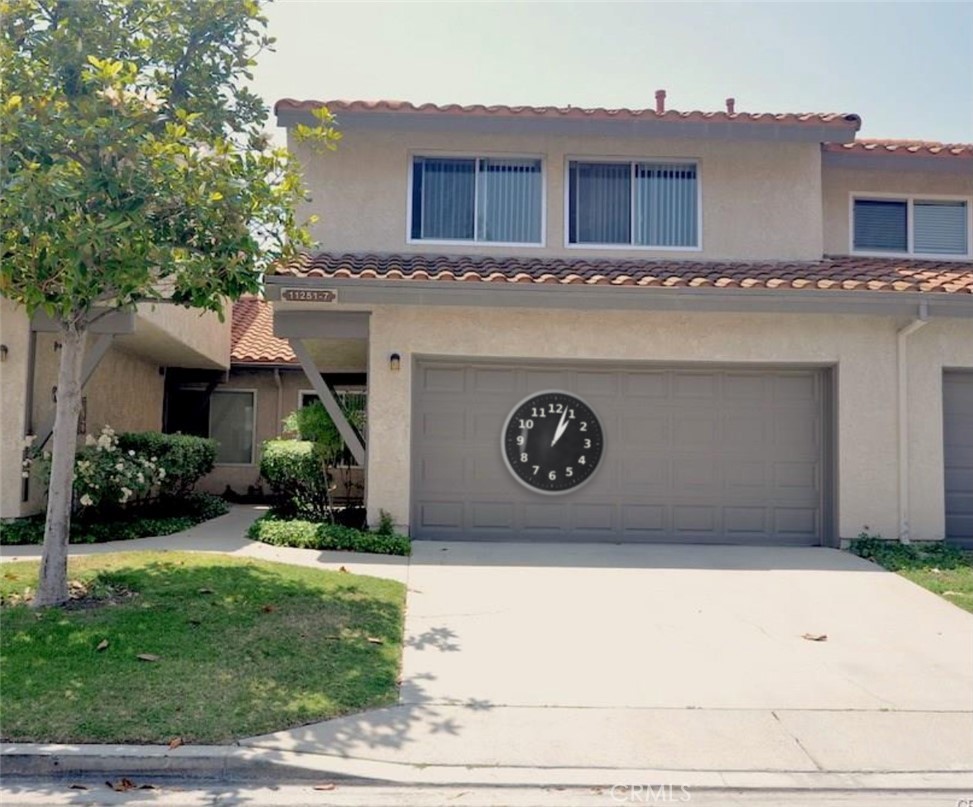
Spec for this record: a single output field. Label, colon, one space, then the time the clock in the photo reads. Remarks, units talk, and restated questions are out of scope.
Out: 1:03
